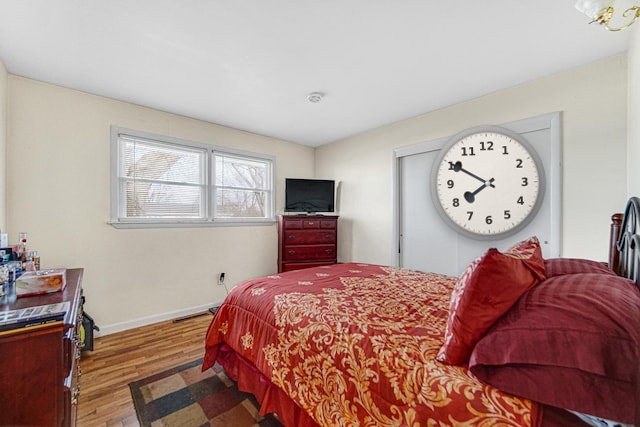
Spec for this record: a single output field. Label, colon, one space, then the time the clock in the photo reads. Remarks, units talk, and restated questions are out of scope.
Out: 7:50
